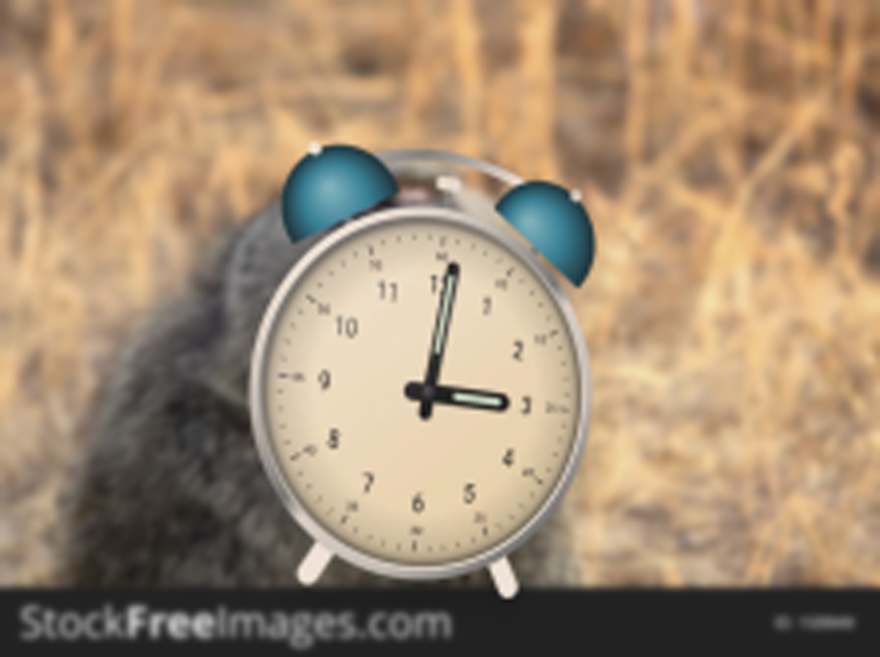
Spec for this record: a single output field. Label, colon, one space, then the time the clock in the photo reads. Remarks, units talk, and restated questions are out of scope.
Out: 3:01
